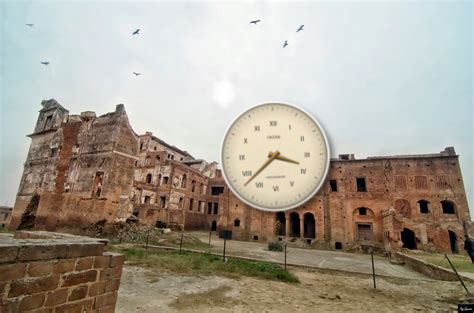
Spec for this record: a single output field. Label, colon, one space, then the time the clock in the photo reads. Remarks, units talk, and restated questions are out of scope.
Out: 3:38
